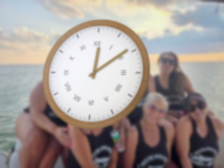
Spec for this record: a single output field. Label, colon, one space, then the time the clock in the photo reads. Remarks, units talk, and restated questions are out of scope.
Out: 12:09
